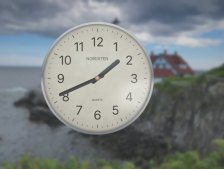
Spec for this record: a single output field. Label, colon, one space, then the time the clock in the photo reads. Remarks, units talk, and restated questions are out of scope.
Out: 1:41
